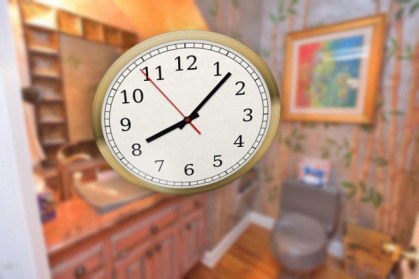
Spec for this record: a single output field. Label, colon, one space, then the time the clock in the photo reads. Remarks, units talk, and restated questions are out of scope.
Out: 8:06:54
